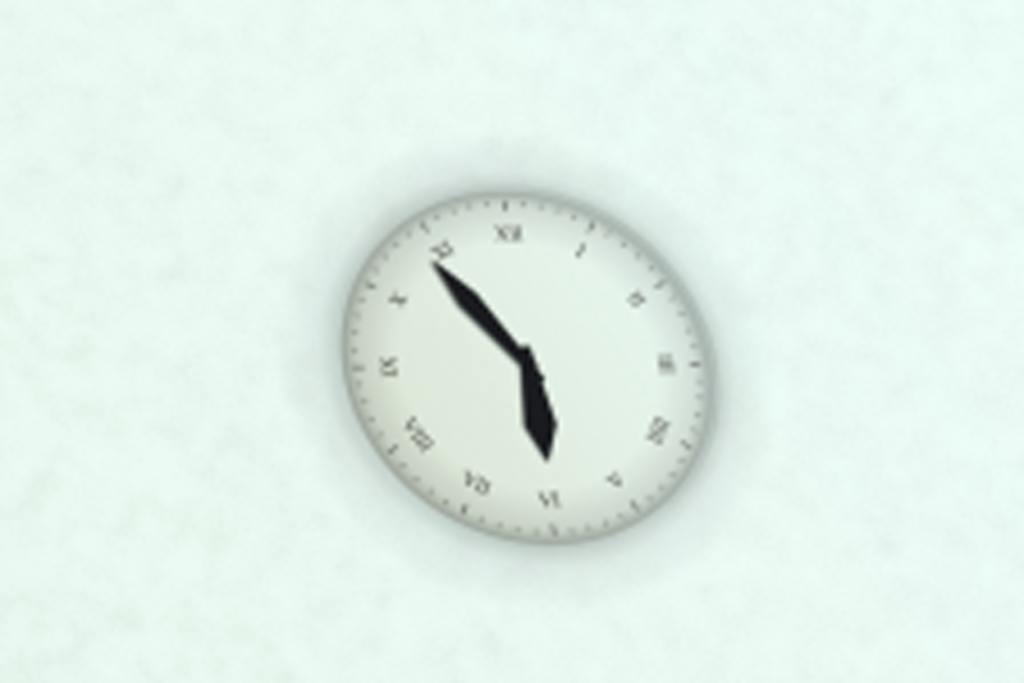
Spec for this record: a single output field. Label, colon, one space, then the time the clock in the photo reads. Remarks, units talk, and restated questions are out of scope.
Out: 5:54
